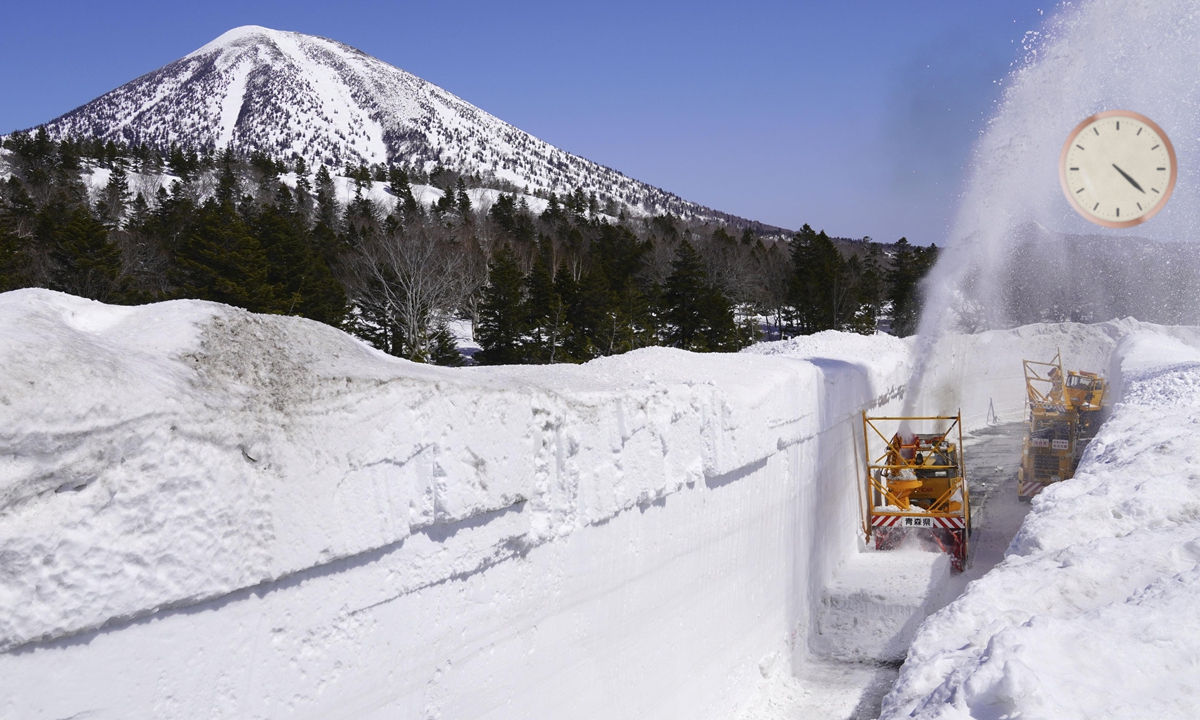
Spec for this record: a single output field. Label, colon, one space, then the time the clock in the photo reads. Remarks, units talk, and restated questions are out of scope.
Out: 4:22
